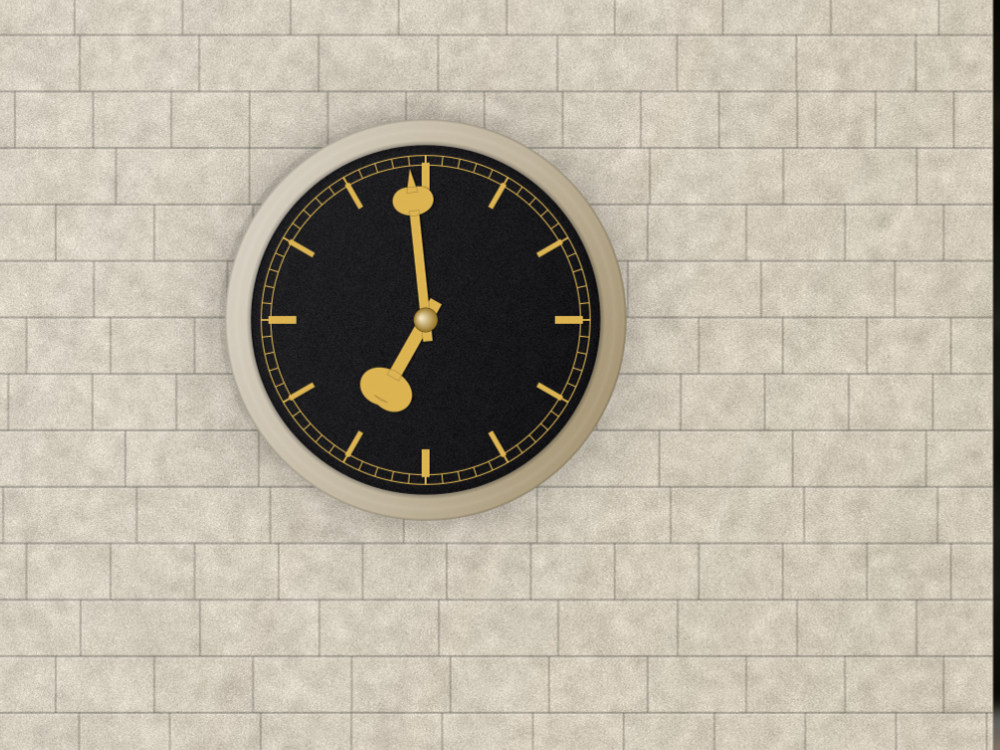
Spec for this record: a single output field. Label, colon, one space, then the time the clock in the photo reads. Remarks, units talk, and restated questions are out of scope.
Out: 6:59
